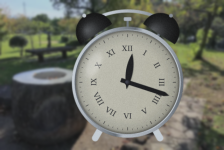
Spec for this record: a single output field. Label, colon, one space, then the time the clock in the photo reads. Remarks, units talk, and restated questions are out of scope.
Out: 12:18
